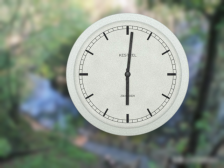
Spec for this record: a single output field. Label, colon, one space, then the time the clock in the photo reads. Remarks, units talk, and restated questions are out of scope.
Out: 6:01
